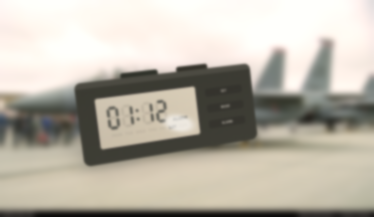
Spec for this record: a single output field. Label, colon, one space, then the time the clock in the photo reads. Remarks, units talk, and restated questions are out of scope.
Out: 1:12
